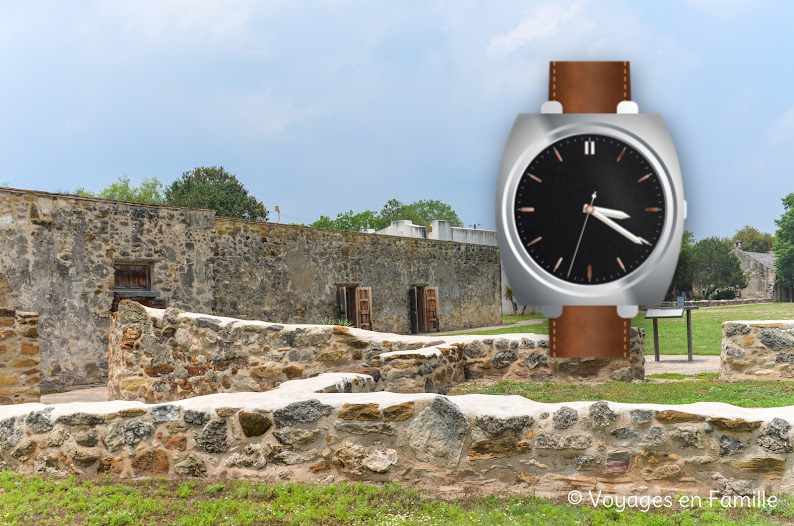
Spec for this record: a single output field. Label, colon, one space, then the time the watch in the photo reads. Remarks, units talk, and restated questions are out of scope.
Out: 3:20:33
